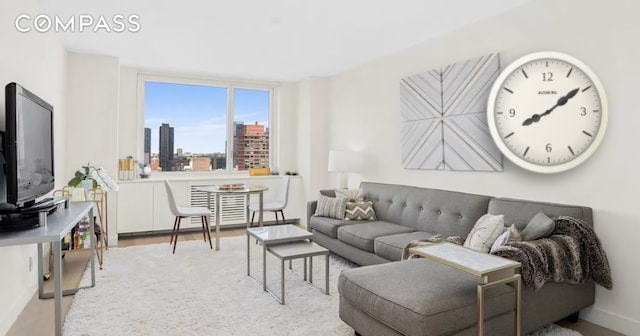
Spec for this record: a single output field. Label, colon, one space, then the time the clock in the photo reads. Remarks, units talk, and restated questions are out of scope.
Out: 8:09
